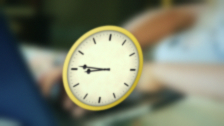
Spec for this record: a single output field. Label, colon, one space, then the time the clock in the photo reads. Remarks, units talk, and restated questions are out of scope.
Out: 8:46
